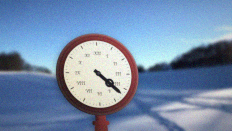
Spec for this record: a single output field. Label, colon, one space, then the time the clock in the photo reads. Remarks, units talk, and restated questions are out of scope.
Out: 4:22
